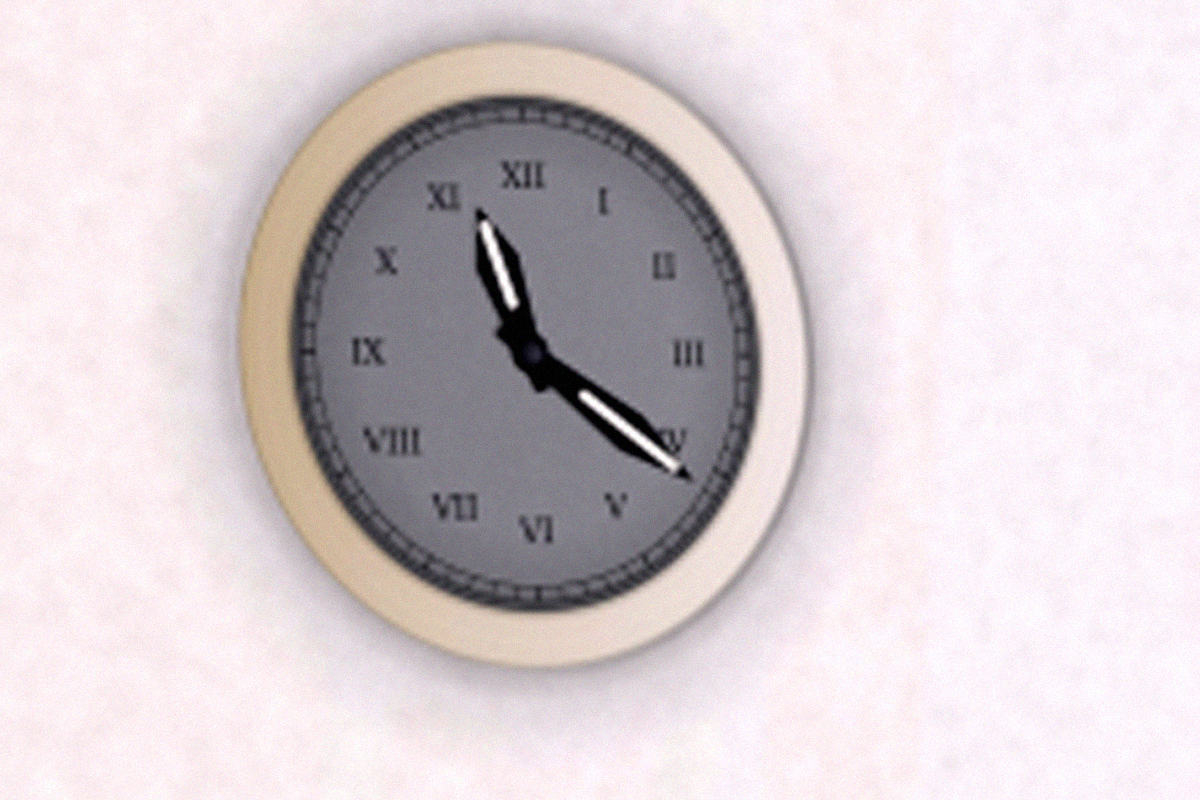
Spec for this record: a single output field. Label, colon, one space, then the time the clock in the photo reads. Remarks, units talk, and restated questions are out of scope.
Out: 11:21
